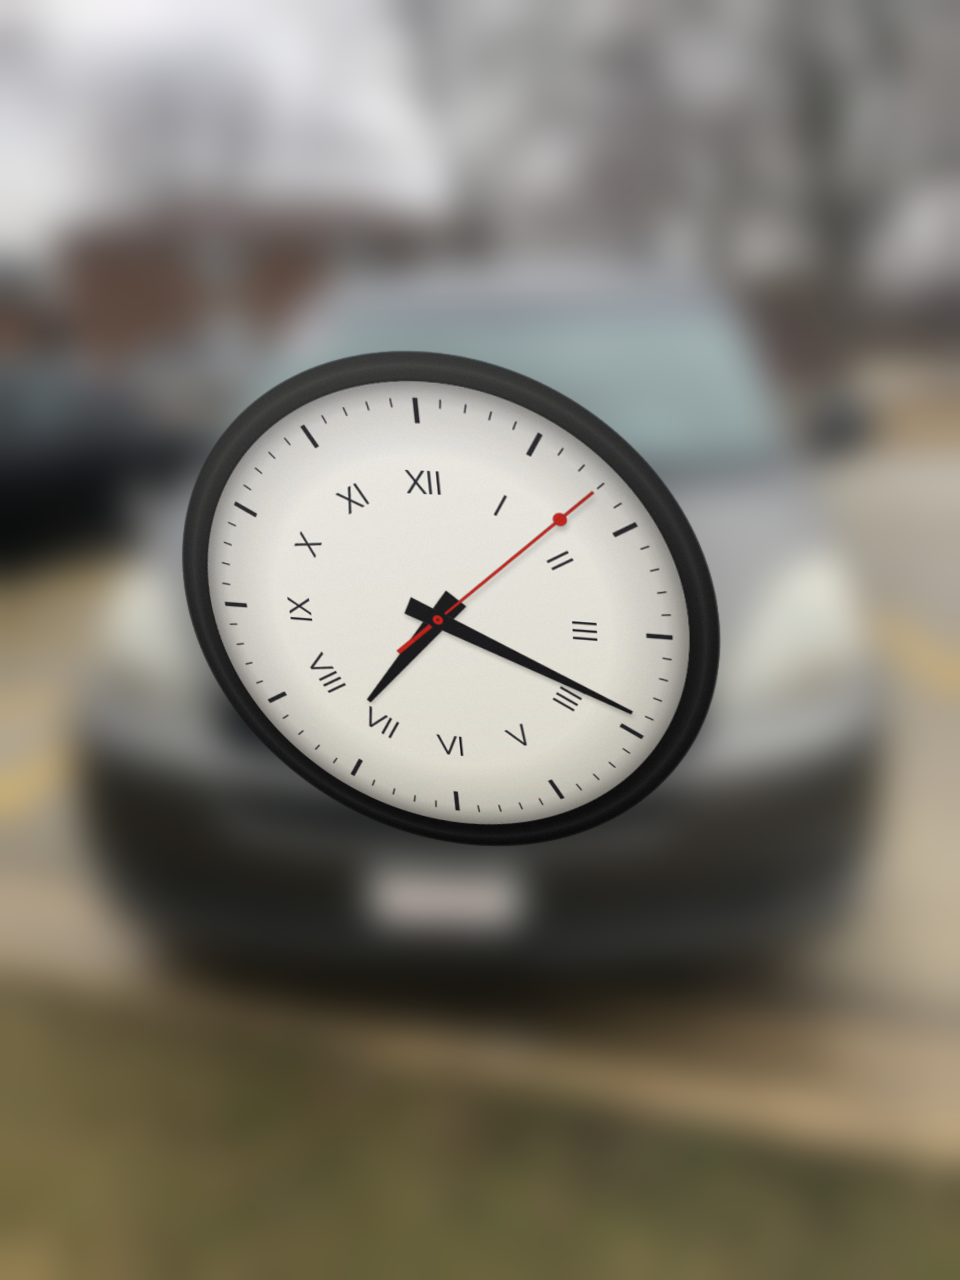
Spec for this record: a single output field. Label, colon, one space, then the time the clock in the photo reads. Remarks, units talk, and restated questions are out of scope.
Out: 7:19:08
